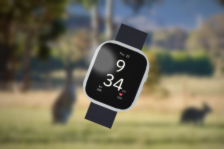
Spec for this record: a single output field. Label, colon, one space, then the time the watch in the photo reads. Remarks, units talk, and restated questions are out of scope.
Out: 9:34
